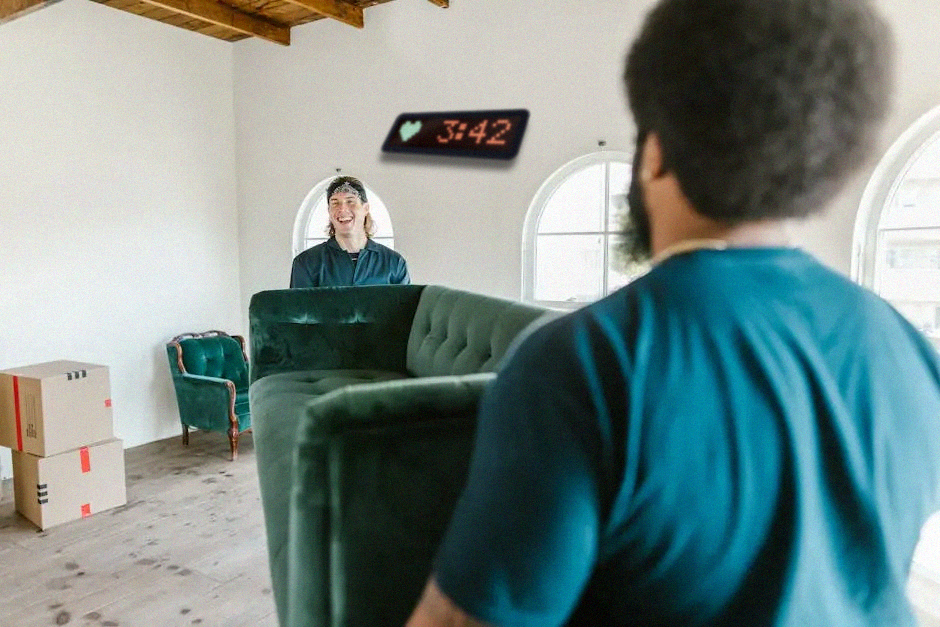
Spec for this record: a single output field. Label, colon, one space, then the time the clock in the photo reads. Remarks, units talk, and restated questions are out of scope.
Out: 3:42
